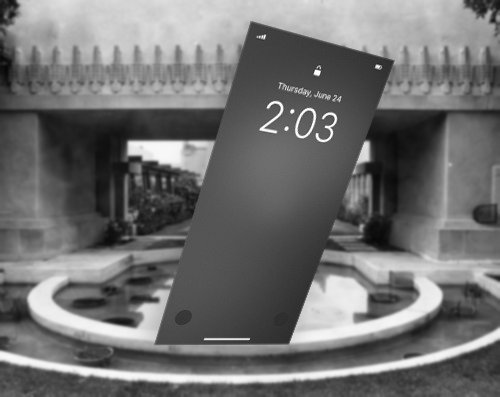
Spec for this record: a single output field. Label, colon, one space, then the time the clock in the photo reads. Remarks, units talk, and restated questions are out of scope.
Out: 2:03
